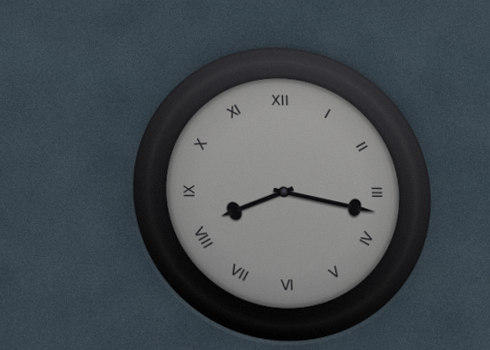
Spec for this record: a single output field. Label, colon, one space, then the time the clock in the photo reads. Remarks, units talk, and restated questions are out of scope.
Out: 8:17
